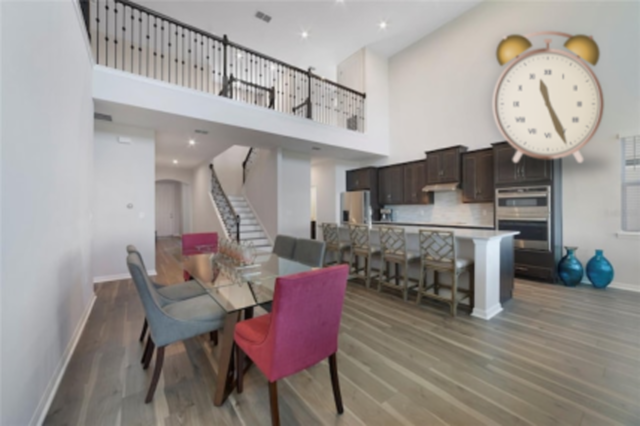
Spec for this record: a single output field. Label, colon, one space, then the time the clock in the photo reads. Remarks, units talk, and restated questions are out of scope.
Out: 11:26
